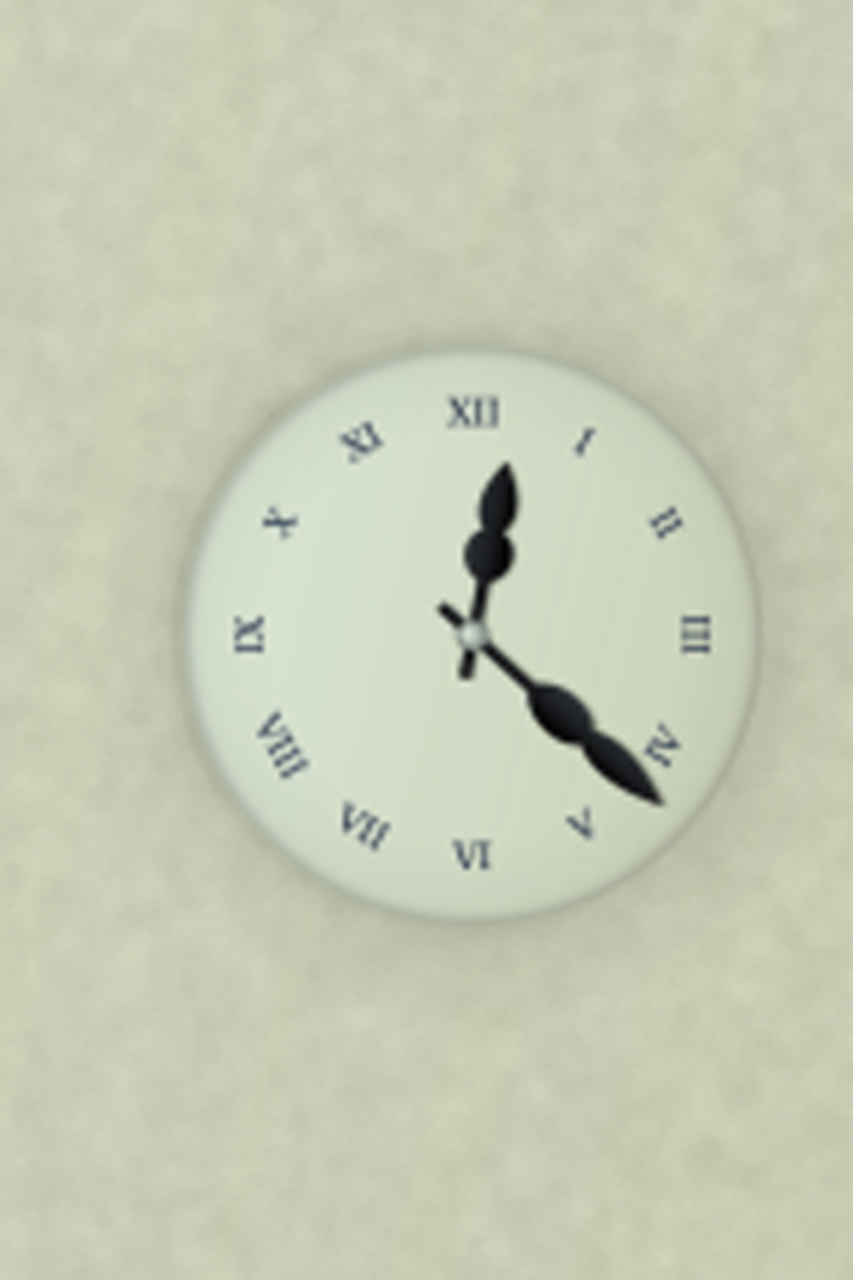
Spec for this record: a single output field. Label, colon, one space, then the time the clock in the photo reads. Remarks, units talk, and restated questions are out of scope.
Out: 12:22
